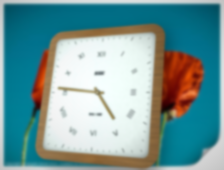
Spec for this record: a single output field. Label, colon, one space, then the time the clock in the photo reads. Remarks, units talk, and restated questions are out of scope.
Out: 4:46
